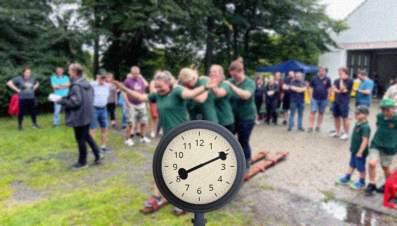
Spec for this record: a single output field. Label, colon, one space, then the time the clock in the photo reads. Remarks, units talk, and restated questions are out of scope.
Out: 8:11
